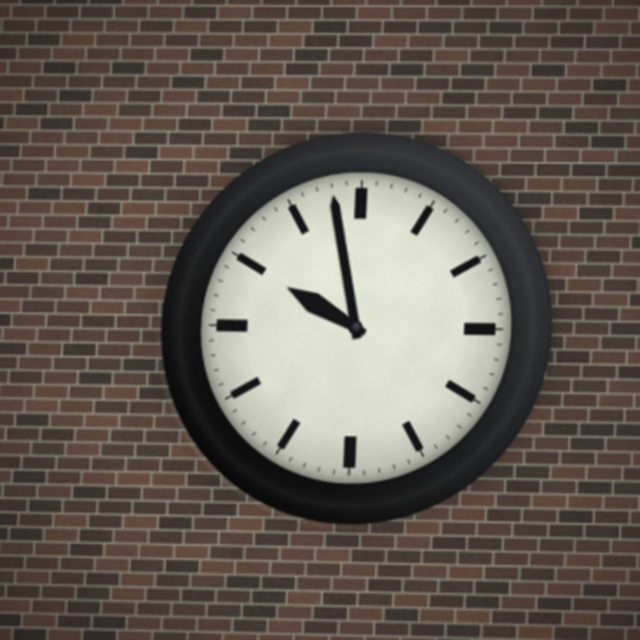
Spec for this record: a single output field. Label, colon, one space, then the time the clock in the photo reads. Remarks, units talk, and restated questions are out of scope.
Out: 9:58
